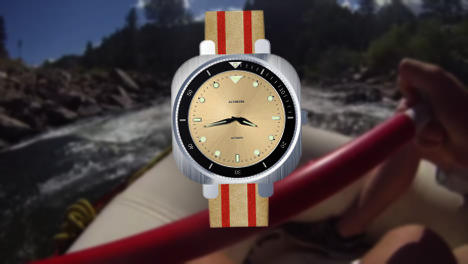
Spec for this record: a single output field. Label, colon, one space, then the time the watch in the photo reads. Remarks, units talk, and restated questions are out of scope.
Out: 3:43
